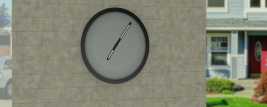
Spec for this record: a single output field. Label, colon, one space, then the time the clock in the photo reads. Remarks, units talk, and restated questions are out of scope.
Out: 7:06
